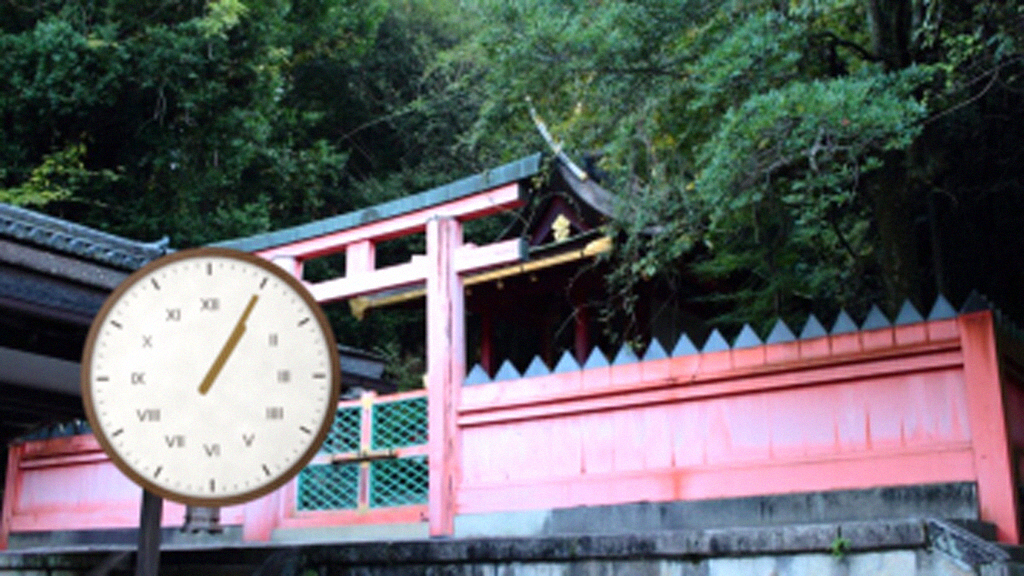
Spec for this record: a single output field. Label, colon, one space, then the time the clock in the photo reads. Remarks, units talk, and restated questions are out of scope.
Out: 1:05
